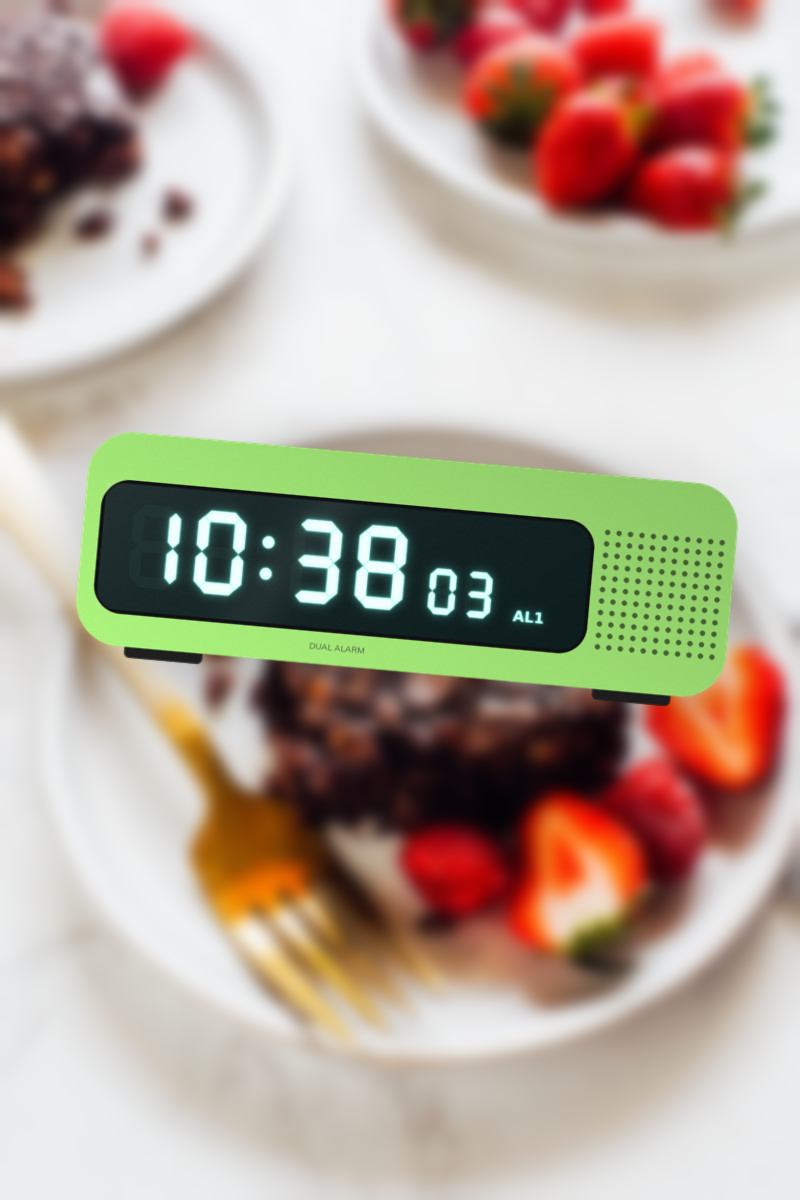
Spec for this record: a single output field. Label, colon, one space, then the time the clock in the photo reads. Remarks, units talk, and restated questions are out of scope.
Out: 10:38:03
